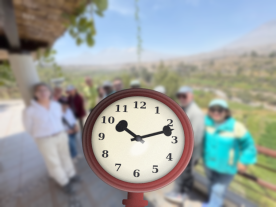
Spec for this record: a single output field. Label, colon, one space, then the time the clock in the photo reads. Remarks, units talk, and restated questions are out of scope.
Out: 10:12
